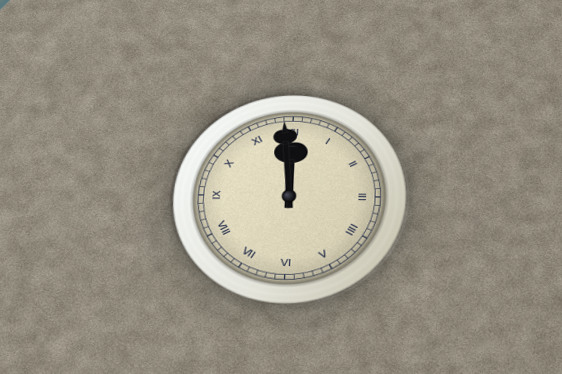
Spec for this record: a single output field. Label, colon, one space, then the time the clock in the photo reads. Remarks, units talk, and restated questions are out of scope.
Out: 11:59
